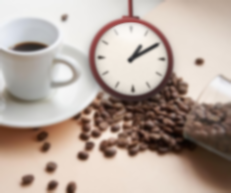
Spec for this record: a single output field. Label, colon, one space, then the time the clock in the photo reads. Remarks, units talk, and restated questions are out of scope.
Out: 1:10
